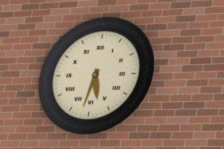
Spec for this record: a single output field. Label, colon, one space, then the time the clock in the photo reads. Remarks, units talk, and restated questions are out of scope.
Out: 5:32
